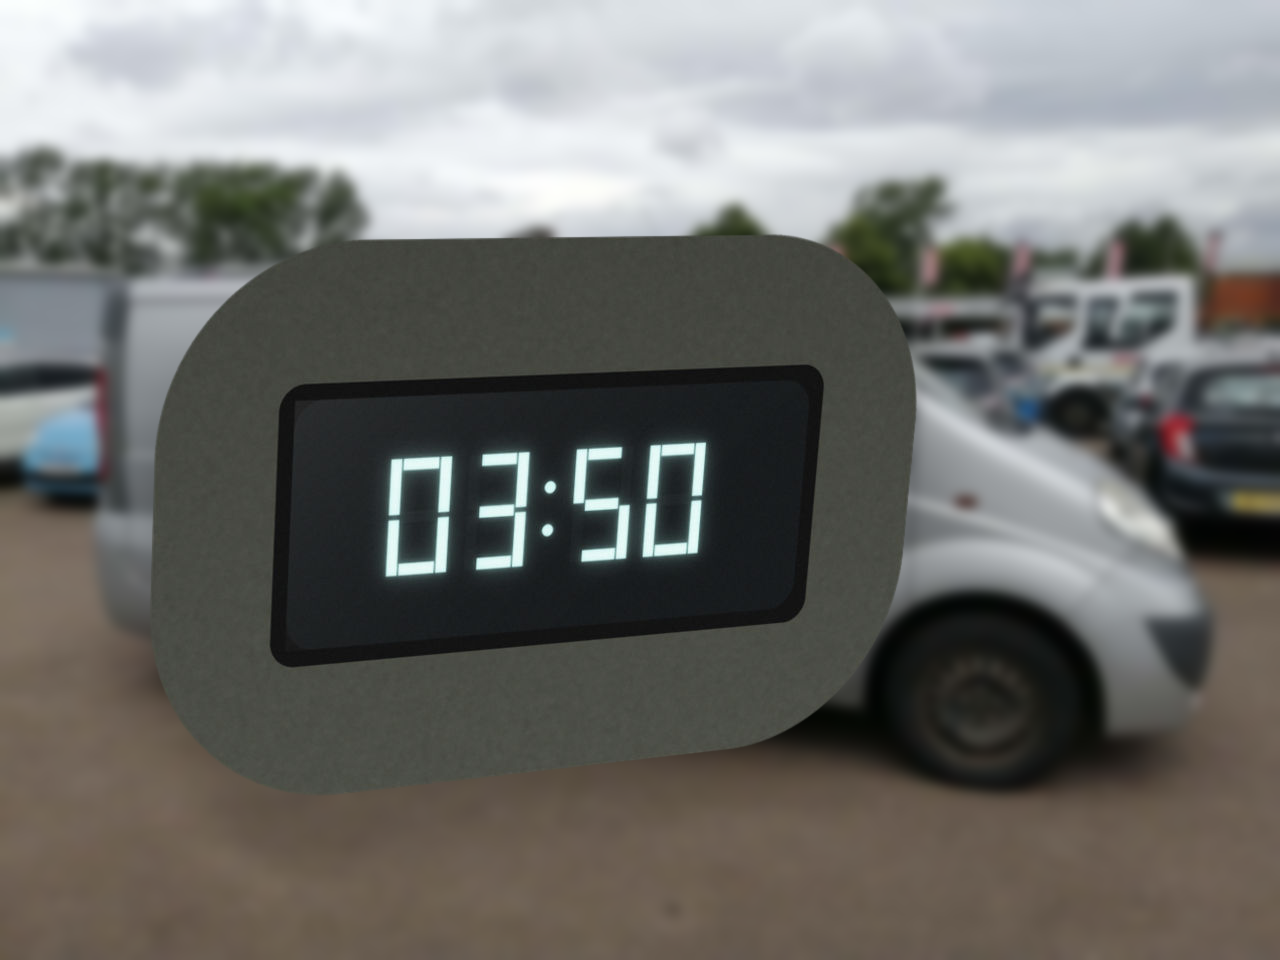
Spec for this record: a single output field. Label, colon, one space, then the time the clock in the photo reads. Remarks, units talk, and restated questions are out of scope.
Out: 3:50
